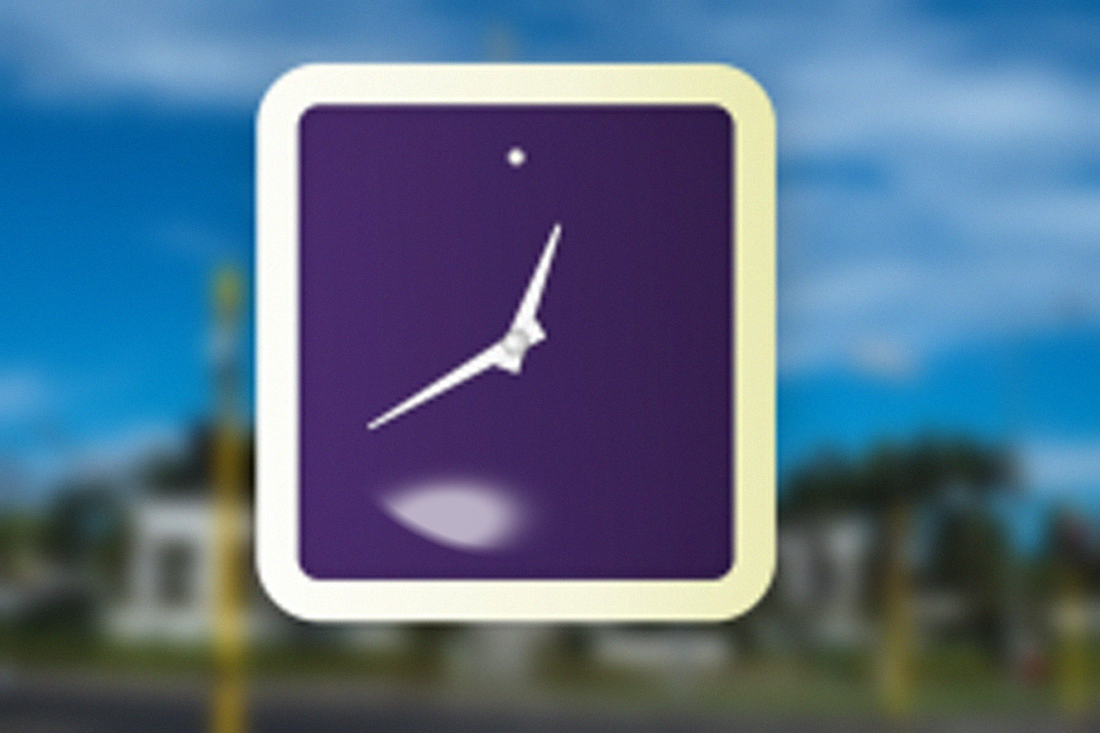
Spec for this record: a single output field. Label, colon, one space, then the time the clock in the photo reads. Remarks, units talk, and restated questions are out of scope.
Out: 12:40
